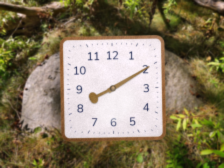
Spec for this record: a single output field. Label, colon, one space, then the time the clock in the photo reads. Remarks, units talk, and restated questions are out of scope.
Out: 8:10
